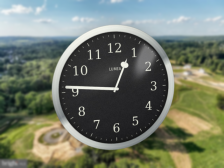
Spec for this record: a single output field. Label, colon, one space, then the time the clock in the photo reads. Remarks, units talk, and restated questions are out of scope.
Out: 12:46
